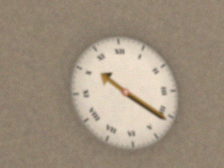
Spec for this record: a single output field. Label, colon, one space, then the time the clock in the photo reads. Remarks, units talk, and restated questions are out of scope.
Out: 10:21
